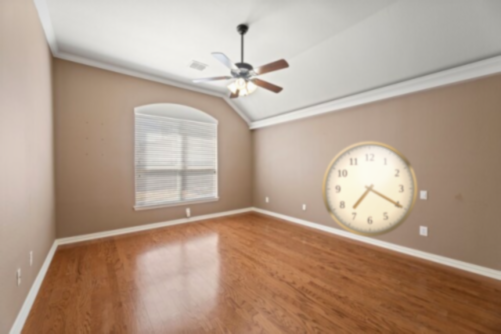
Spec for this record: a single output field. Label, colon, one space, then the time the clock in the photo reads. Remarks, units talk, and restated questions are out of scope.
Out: 7:20
